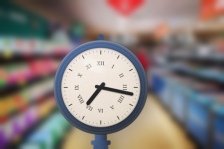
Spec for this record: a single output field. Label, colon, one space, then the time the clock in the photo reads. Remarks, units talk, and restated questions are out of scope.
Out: 7:17
